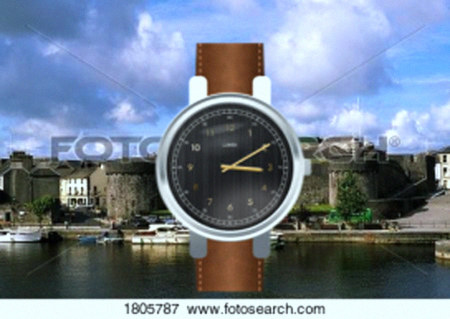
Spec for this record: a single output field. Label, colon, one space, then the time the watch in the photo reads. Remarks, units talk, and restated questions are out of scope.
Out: 3:10
